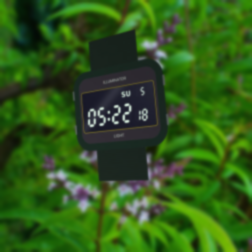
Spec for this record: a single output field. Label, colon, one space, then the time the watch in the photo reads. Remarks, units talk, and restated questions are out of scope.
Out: 5:22:18
